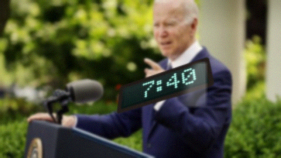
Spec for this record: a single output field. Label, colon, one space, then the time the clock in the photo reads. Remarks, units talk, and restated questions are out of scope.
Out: 7:40
